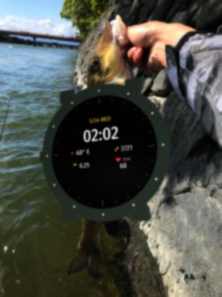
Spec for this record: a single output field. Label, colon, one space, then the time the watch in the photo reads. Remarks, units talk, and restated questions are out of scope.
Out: 2:02
